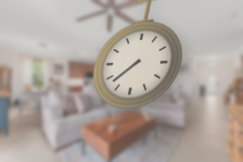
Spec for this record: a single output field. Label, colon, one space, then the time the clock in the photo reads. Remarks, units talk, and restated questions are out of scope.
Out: 7:38
